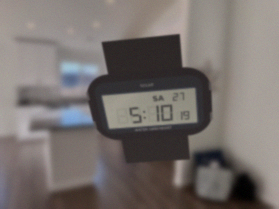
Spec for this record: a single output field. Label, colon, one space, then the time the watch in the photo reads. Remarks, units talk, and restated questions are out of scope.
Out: 5:10
